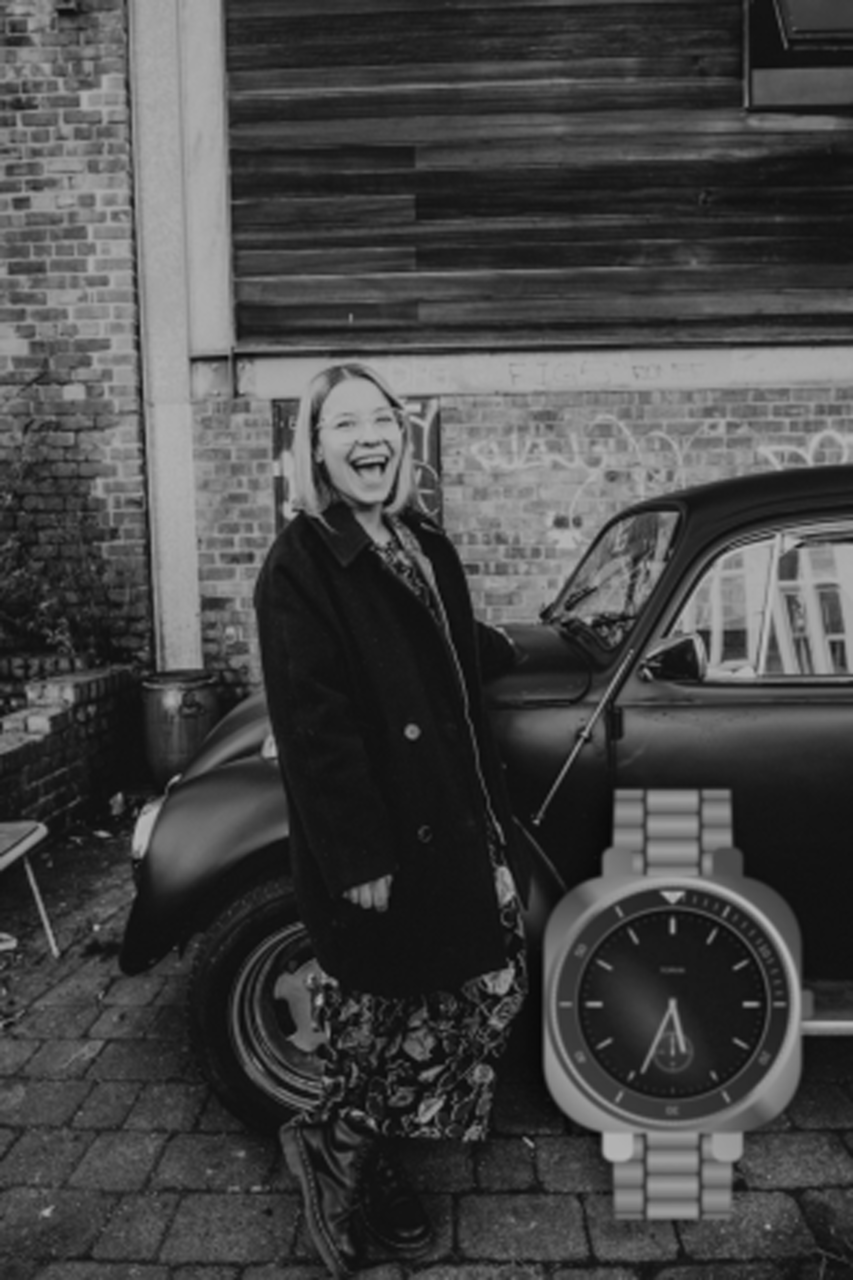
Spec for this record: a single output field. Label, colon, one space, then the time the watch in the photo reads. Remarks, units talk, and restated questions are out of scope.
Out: 5:34
